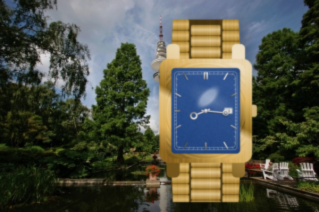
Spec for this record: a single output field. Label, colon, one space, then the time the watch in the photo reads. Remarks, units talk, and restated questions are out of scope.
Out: 8:16
